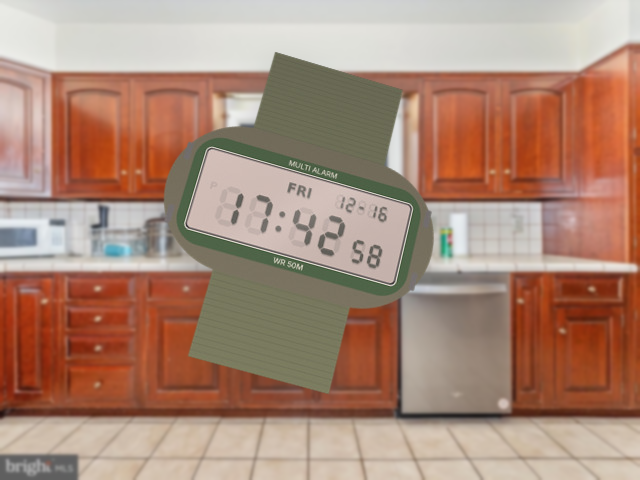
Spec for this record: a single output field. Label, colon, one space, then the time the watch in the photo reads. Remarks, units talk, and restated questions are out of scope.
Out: 17:42:58
